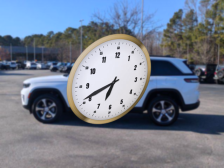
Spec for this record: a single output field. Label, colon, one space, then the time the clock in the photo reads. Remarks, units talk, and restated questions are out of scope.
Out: 6:41
